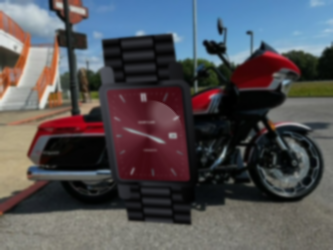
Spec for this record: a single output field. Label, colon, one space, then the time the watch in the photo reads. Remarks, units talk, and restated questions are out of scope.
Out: 3:48
